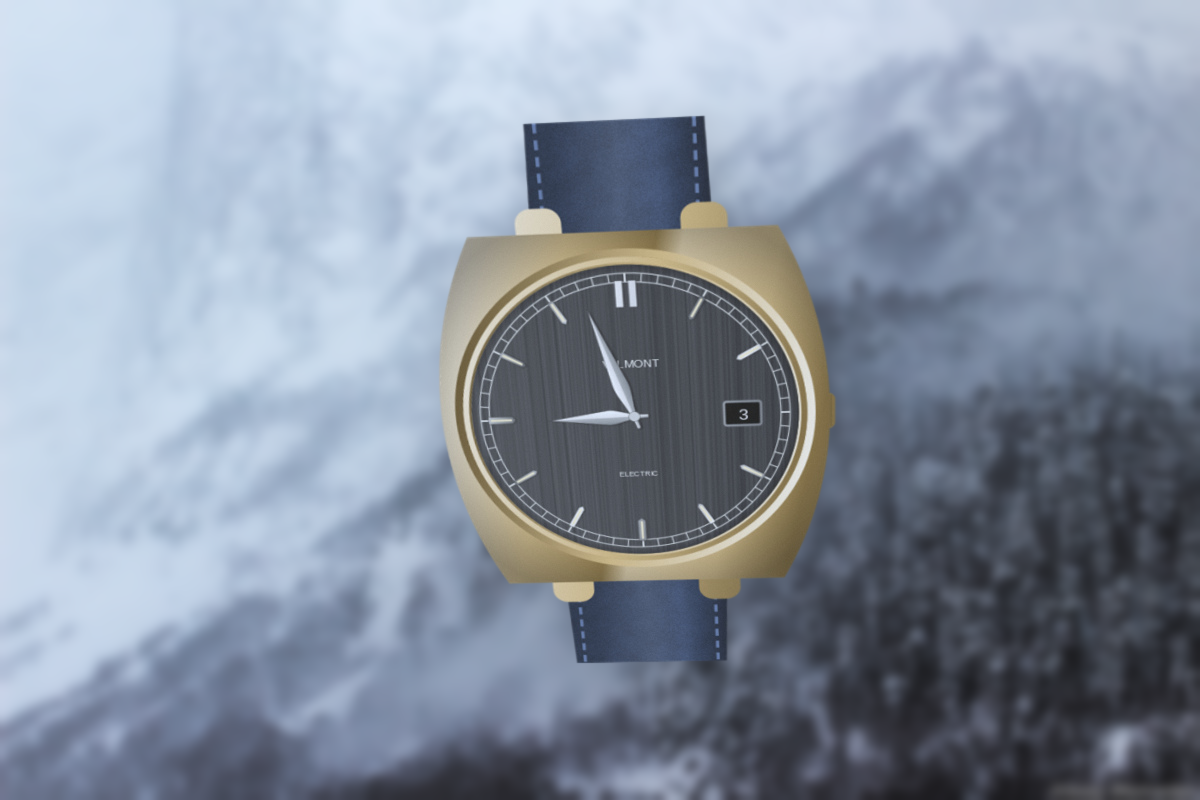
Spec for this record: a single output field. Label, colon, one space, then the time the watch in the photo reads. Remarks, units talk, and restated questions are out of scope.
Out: 8:57
